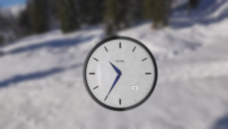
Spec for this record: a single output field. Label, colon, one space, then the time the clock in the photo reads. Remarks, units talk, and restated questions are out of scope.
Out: 10:35
